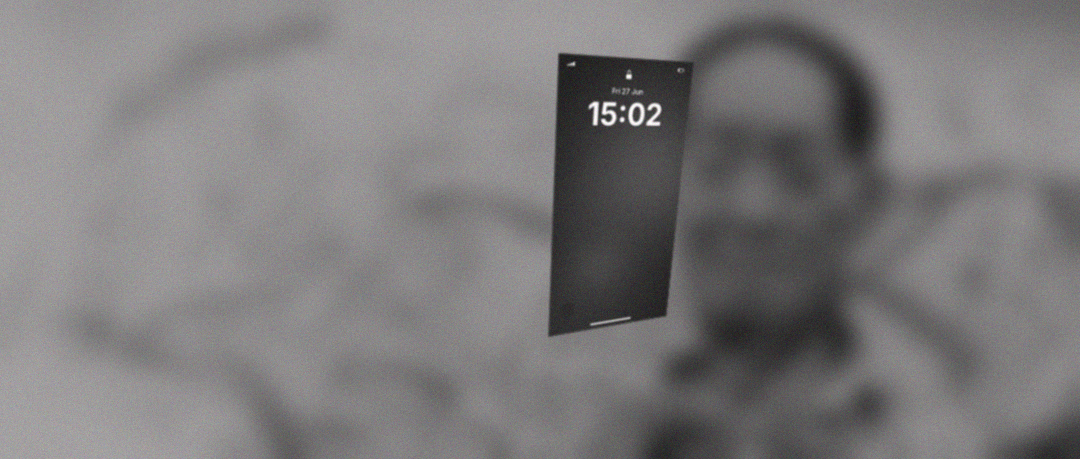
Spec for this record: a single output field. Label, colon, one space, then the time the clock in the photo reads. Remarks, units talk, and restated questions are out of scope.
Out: 15:02
